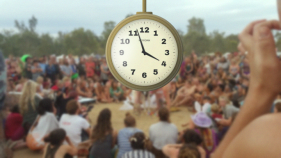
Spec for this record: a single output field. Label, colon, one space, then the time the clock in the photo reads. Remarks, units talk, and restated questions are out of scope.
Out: 3:57
